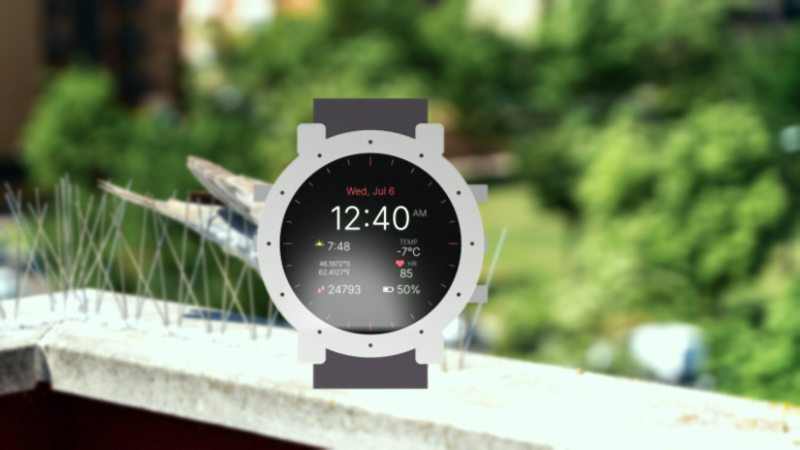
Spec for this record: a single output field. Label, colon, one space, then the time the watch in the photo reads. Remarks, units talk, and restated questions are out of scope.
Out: 12:40
